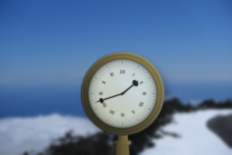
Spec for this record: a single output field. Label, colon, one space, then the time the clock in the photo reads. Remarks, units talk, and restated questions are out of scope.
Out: 1:42
